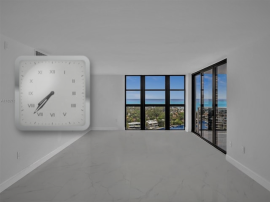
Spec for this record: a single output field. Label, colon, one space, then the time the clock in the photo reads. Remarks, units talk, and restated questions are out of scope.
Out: 7:37
